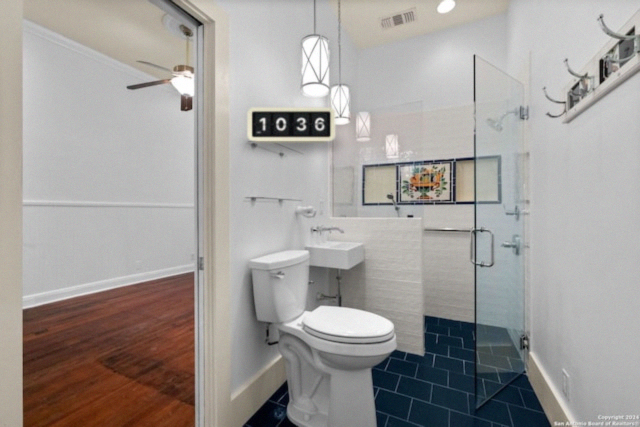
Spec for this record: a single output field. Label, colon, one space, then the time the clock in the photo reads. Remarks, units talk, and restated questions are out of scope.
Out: 10:36
